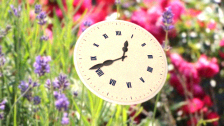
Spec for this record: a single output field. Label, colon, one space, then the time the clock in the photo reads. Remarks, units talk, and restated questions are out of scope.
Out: 12:42
